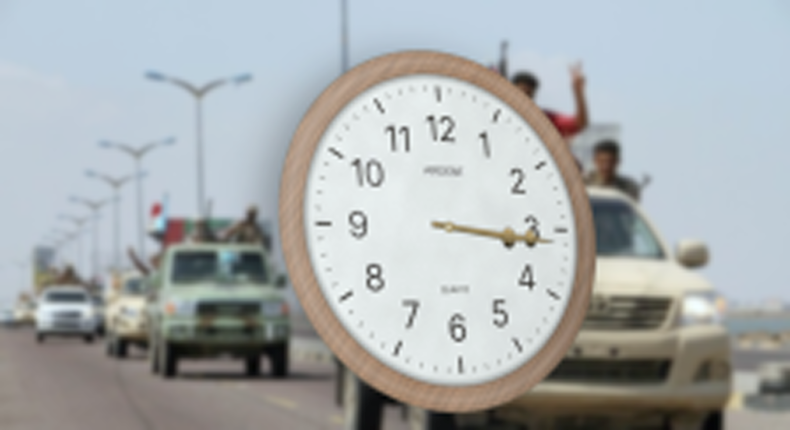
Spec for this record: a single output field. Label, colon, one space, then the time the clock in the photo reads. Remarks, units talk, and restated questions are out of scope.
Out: 3:16
